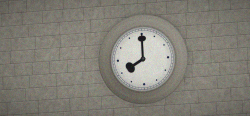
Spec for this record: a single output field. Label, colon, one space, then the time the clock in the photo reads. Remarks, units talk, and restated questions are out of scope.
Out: 8:00
